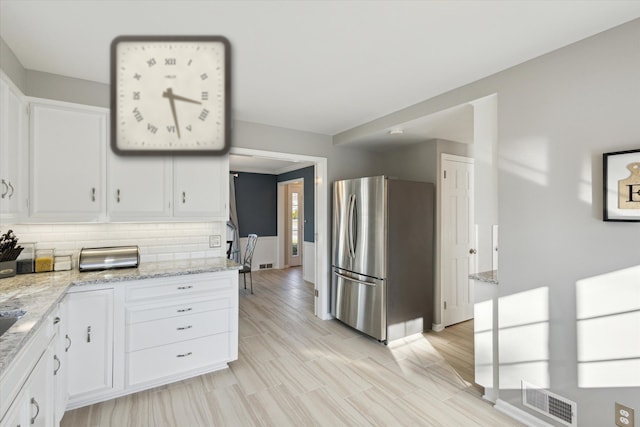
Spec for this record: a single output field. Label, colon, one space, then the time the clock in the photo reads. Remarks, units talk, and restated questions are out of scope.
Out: 3:28
